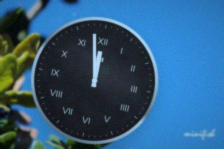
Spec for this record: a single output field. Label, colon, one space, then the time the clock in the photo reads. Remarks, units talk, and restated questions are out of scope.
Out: 11:58
